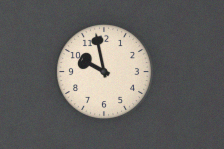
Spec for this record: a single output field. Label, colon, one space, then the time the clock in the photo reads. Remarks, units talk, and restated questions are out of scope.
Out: 9:58
